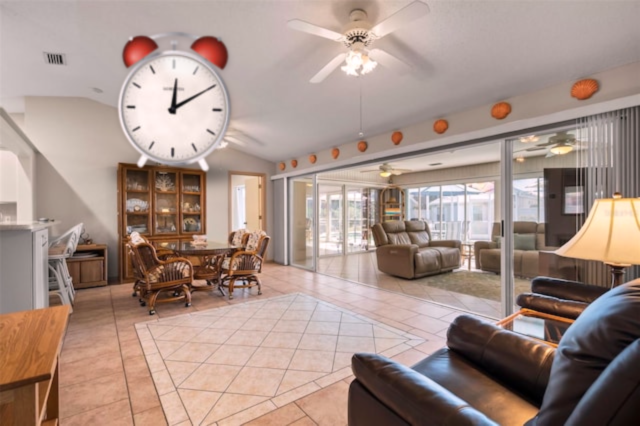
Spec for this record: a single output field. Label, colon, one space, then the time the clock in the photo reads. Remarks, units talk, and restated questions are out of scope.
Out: 12:10
